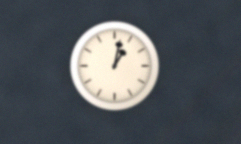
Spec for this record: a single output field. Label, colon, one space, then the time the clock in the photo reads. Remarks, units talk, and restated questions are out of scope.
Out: 1:02
